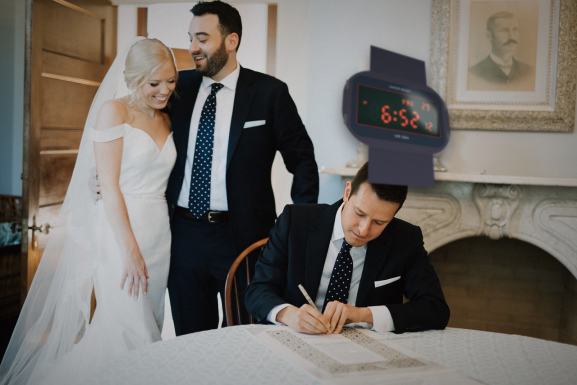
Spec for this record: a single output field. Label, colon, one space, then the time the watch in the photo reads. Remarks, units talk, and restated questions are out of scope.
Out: 6:52
